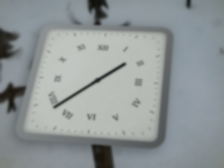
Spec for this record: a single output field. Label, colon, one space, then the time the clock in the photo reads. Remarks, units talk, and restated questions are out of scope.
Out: 1:38
